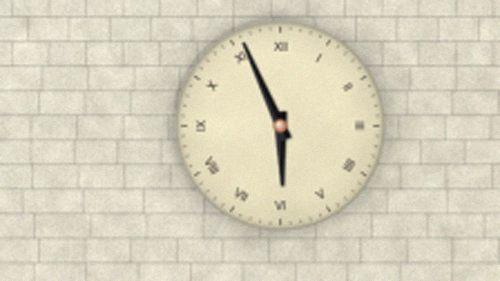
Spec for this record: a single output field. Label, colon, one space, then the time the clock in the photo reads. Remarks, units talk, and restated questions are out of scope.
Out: 5:56
